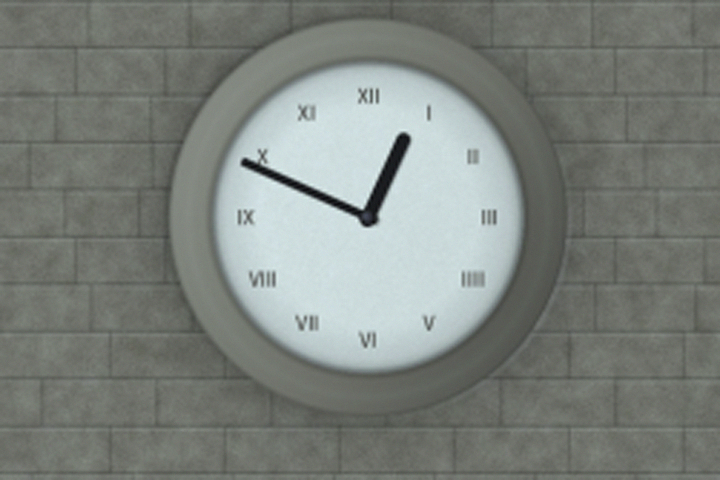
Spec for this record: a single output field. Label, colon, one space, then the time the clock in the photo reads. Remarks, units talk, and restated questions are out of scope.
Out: 12:49
